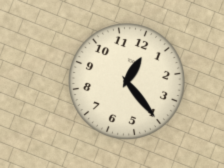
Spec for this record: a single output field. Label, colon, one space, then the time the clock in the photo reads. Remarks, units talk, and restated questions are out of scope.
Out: 12:20
